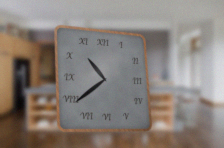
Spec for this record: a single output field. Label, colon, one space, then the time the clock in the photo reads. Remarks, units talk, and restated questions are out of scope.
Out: 10:39
